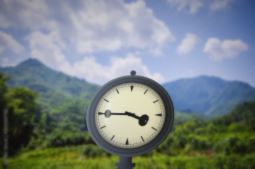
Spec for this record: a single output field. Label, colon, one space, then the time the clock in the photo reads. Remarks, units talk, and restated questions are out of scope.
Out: 3:45
